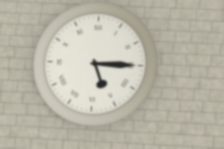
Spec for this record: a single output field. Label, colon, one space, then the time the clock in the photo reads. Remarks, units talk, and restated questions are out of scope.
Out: 5:15
